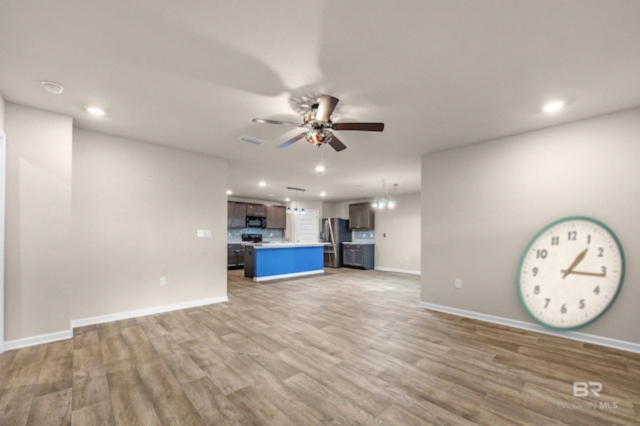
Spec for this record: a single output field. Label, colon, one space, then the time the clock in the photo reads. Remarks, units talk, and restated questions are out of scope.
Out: 1:16
